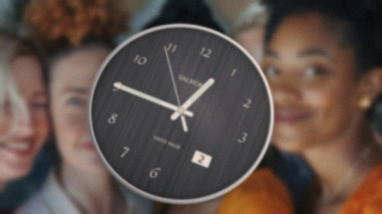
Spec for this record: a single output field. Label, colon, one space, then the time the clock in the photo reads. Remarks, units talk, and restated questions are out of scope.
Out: 12:44:54
